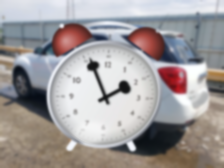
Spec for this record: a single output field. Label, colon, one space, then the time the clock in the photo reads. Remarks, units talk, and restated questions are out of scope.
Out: 1:56
